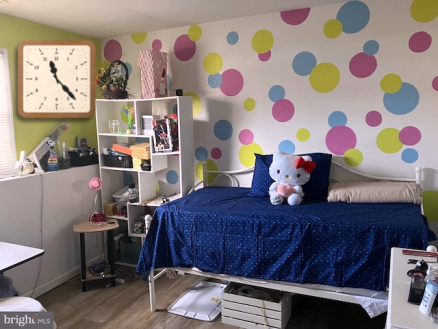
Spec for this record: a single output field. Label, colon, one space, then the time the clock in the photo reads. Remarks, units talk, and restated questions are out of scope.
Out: 11:23
